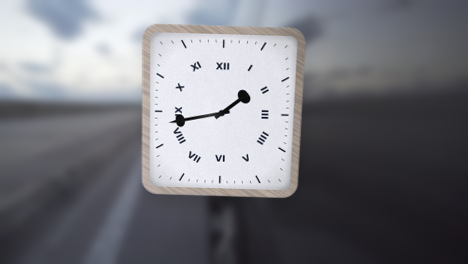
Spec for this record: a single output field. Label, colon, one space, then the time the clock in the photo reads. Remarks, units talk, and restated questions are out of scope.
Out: 1:43
